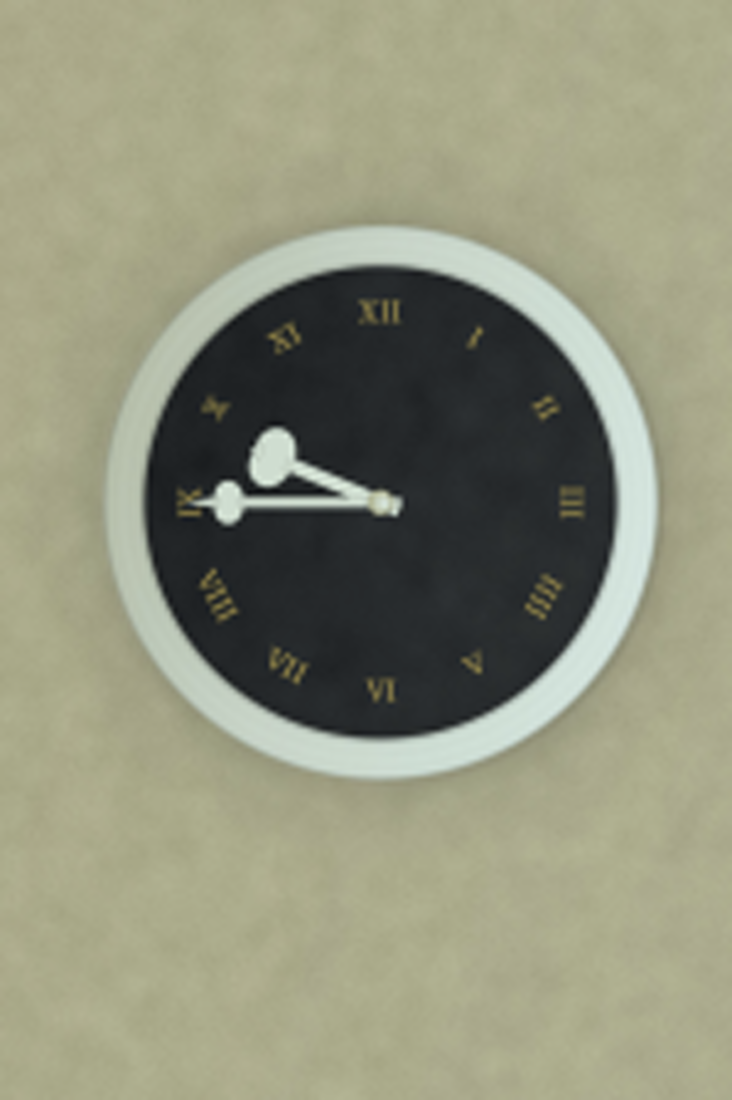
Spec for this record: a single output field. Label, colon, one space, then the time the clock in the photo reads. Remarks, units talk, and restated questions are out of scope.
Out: 9:45
